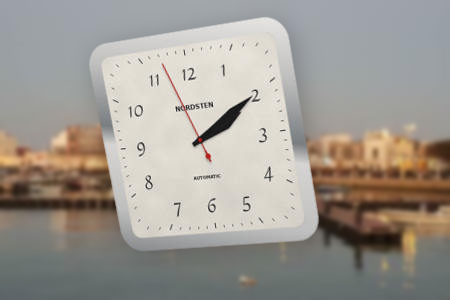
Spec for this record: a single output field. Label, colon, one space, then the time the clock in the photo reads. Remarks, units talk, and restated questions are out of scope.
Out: 2:09:57
